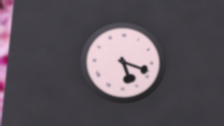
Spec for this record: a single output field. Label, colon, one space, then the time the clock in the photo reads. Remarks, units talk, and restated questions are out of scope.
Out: 5:18
